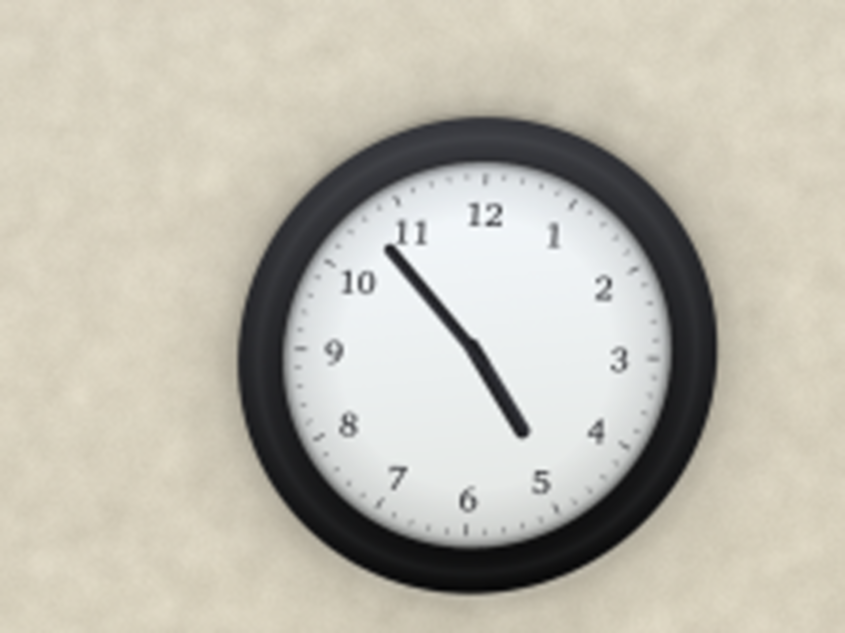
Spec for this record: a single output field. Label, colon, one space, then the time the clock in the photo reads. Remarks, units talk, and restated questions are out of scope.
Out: 4:53
